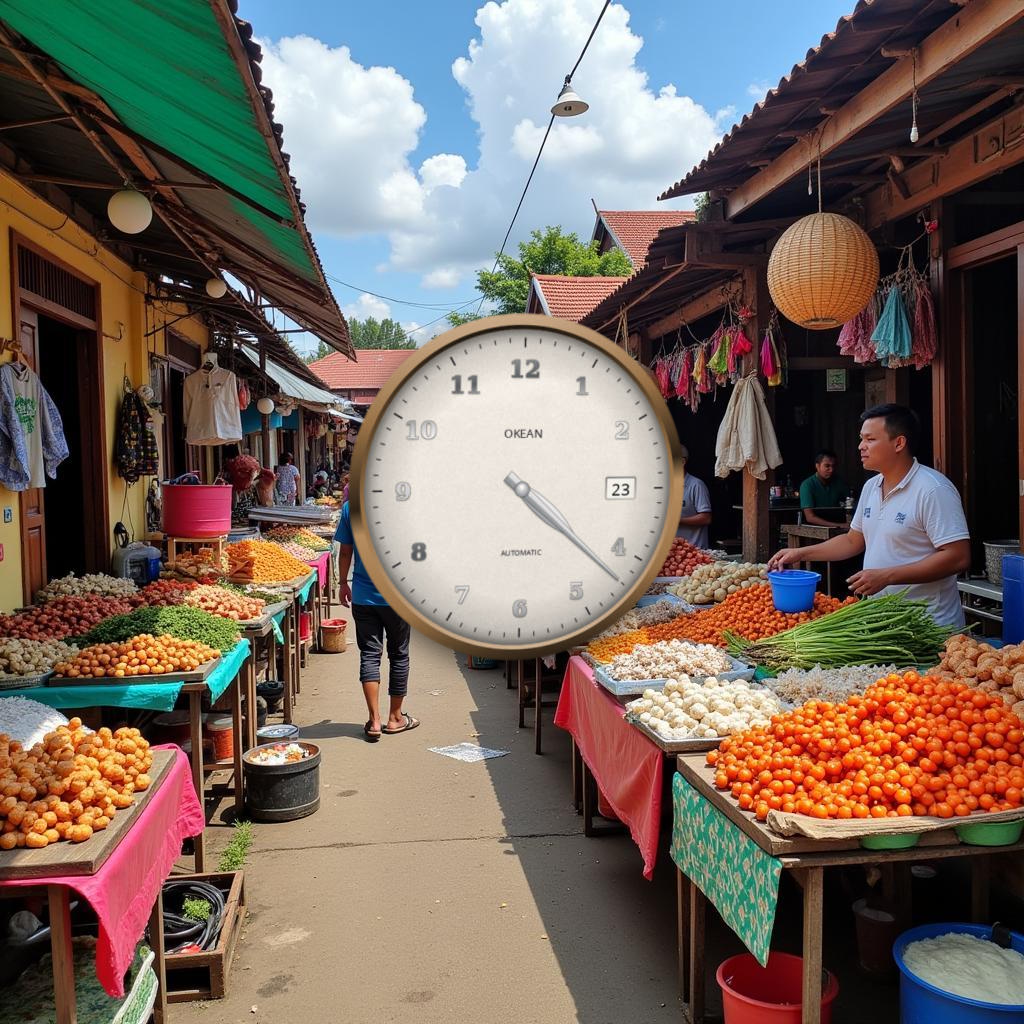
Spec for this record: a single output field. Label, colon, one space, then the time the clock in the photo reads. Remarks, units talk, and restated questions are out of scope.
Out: 4:22
